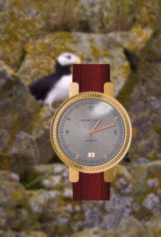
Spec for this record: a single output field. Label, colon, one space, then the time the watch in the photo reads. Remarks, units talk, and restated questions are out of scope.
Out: 1:12
